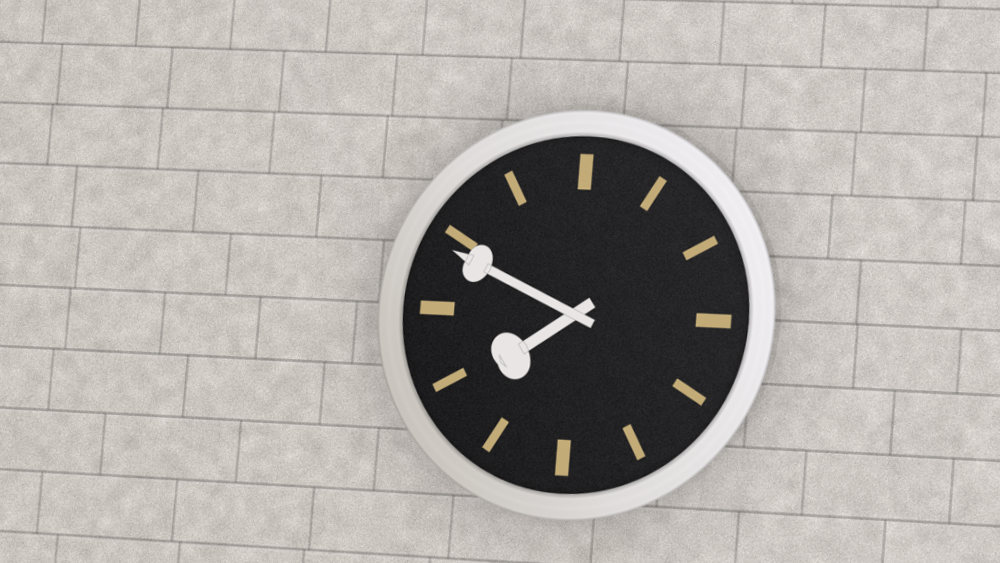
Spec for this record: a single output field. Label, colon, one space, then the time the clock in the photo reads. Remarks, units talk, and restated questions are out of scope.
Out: 7:49
